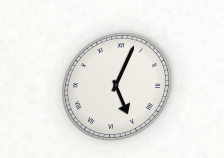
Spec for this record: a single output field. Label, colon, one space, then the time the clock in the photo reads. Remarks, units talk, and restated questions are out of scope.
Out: 5:03
